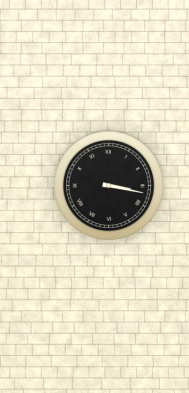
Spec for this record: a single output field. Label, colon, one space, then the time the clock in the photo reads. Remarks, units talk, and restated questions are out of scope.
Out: 3:17
